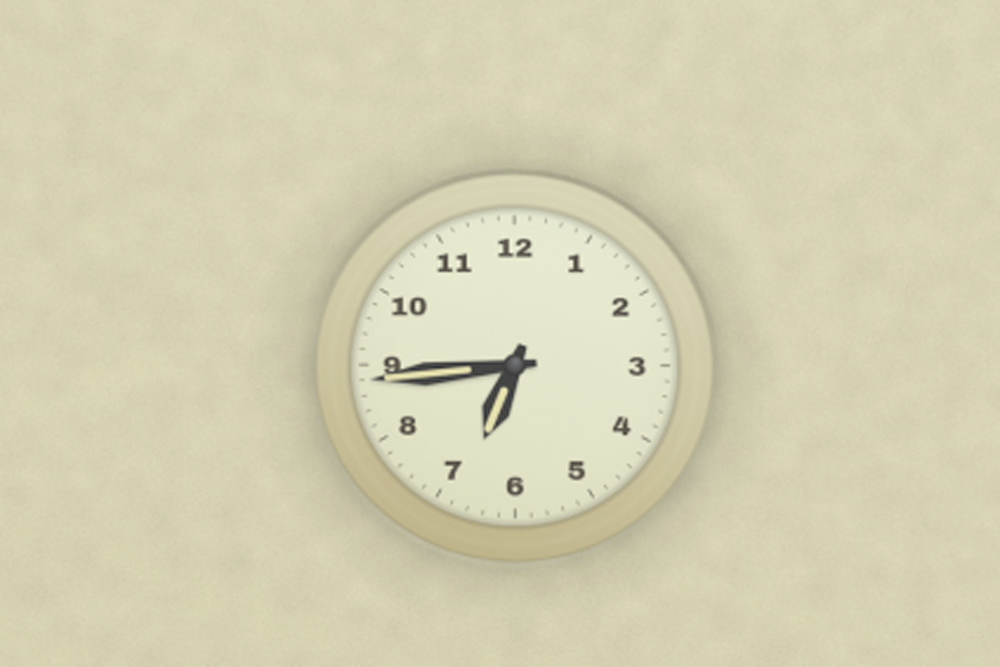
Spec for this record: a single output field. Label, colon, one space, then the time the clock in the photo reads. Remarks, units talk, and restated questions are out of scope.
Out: 6:44
